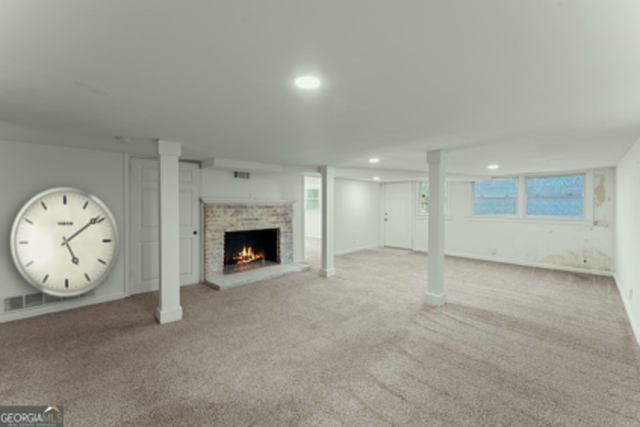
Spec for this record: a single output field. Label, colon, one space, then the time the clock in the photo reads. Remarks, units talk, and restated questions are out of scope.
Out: 5:09
